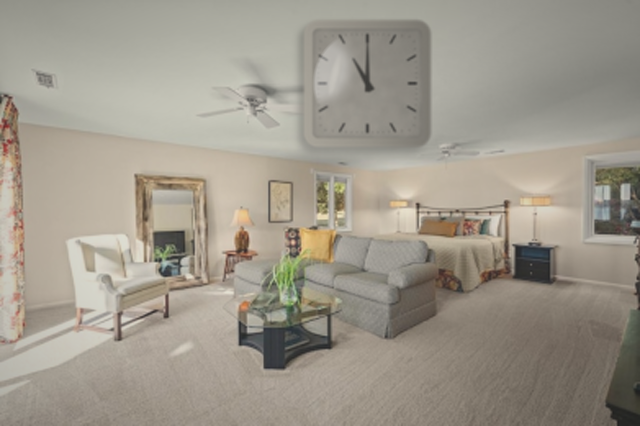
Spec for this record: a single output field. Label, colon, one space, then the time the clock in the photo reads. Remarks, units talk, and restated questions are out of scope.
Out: 11:00
